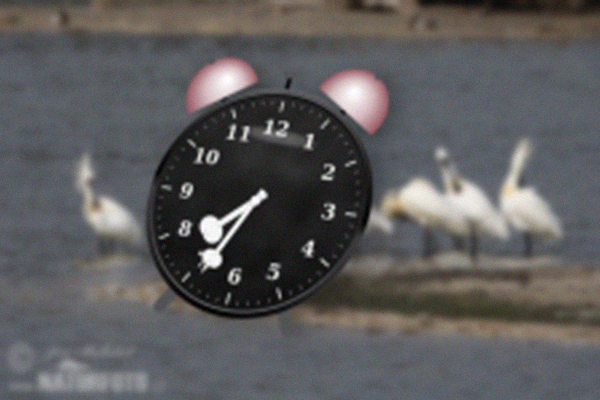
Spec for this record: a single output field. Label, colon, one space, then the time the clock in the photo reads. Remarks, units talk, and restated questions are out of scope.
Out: 7:34
